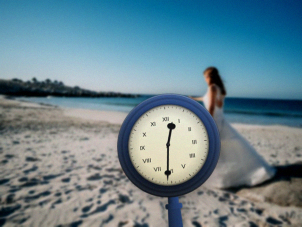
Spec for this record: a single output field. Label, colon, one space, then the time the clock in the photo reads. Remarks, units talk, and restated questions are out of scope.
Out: 12:31
